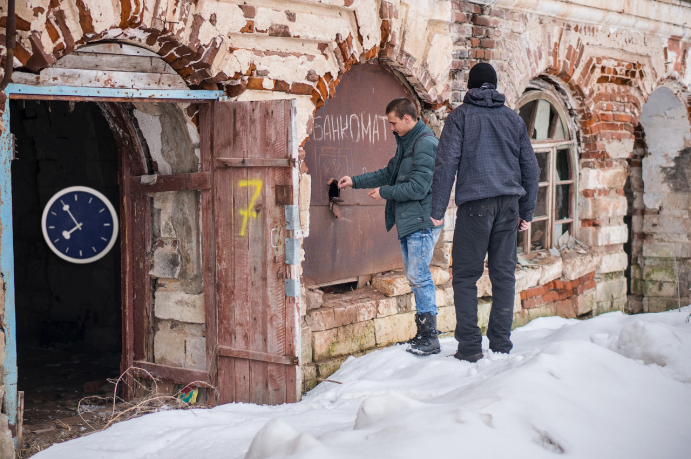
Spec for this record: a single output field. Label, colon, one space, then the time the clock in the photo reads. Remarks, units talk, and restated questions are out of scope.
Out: 7:55
